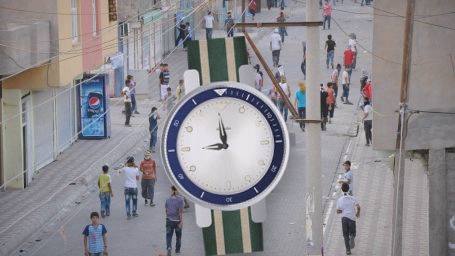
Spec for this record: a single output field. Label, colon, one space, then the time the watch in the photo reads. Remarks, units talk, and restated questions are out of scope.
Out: 8:59
